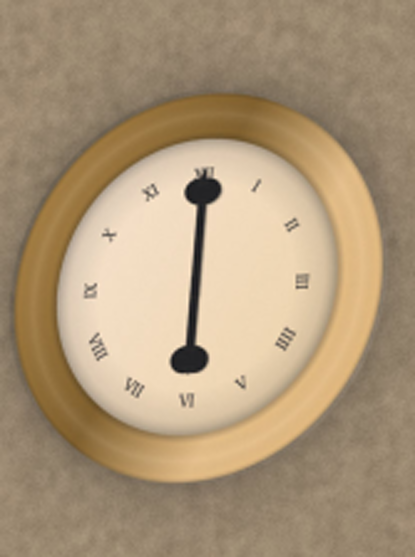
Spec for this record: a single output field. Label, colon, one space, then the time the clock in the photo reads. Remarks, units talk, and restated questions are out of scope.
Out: 6:00
